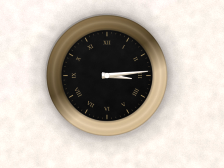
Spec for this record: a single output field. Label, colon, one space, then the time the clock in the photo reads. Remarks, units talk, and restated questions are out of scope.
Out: 3:14
